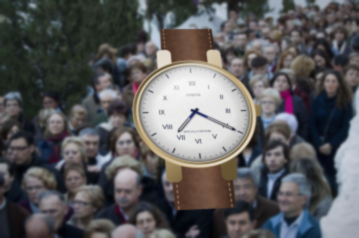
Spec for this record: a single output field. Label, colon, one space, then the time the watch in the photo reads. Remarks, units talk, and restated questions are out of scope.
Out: 7:20
